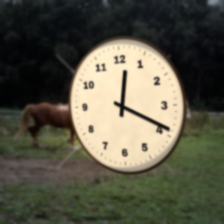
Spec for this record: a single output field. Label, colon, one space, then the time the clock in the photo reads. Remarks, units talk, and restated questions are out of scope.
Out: 12:19
